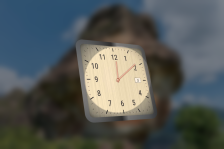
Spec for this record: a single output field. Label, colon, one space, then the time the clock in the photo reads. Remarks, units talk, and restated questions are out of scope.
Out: 12:09
